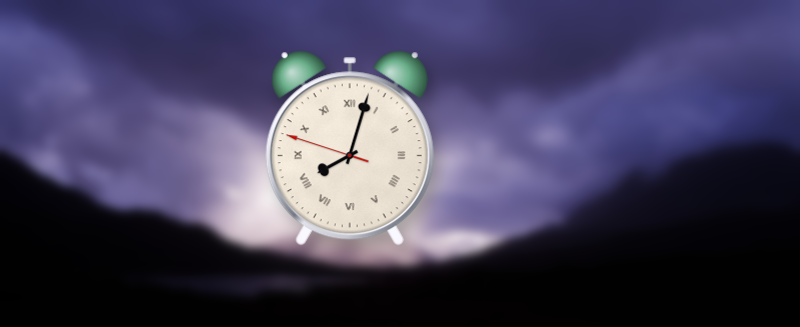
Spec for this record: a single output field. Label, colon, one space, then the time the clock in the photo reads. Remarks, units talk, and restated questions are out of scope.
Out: 8:02:48
